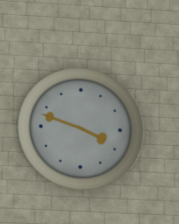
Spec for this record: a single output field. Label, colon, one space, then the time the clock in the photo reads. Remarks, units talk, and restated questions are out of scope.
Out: 3:48
